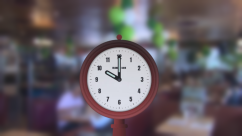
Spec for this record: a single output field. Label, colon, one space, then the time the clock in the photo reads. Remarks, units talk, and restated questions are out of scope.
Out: 10:00
